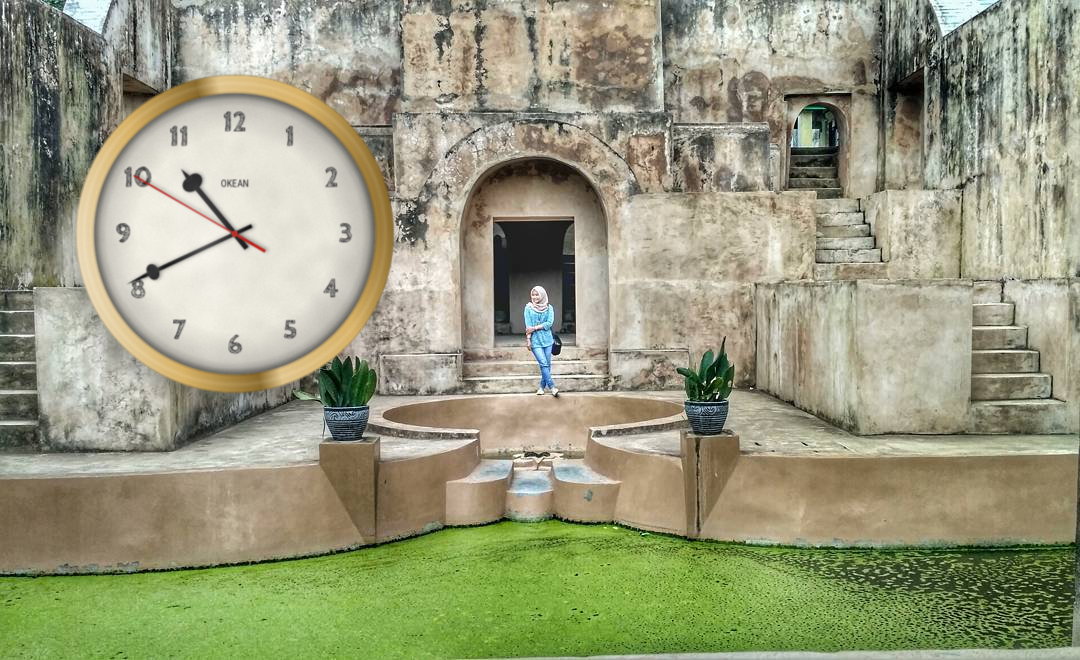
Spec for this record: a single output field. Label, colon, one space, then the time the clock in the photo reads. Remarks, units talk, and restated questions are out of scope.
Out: 10:40:50
